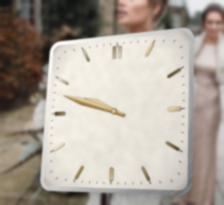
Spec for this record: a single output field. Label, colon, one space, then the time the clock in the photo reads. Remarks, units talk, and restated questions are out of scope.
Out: 9:48
